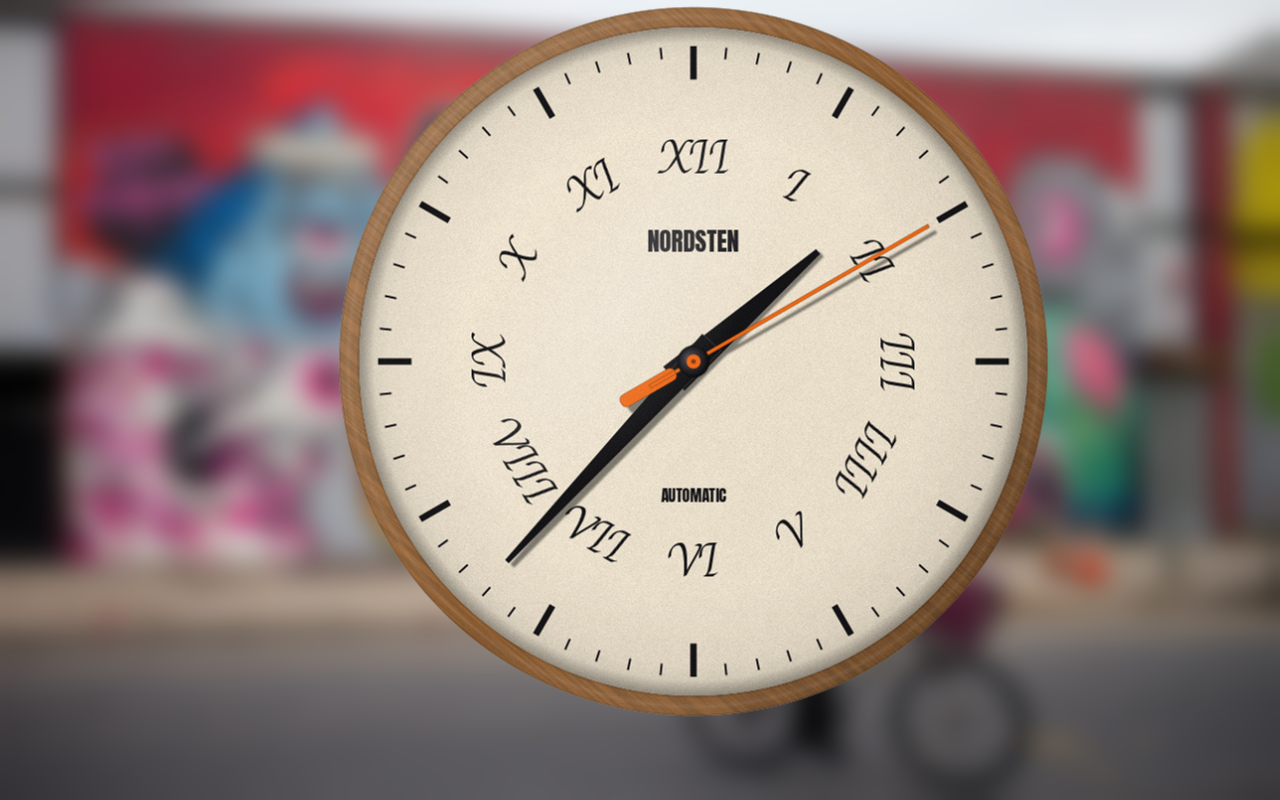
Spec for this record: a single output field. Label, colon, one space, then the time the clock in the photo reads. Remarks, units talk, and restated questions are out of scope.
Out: 1:37:10
